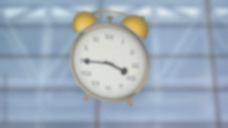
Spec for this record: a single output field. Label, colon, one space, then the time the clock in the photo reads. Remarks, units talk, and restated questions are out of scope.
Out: 3:45
